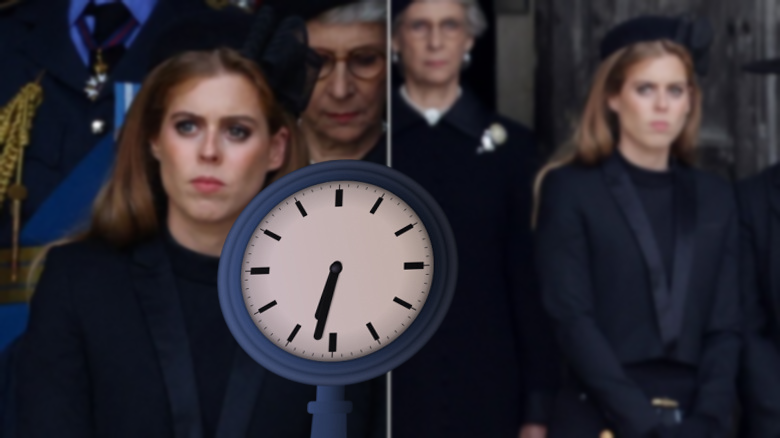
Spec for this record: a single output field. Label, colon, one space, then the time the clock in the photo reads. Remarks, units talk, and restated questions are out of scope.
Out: 6:32
